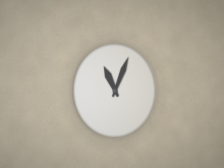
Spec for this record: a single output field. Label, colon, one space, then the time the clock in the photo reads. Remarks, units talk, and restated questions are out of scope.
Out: 11:04
